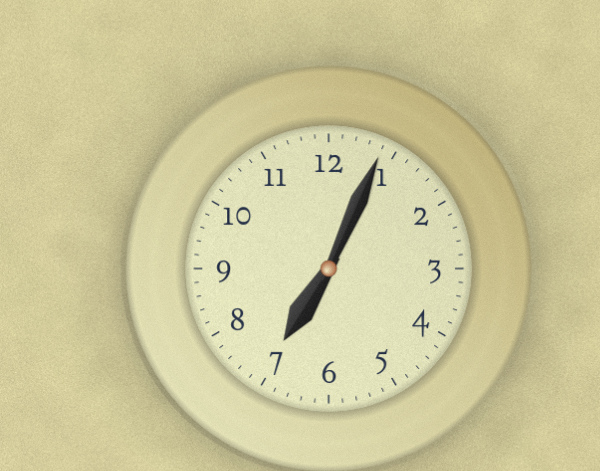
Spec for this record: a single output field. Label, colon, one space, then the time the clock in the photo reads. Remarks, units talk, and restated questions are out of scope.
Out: 7:04
